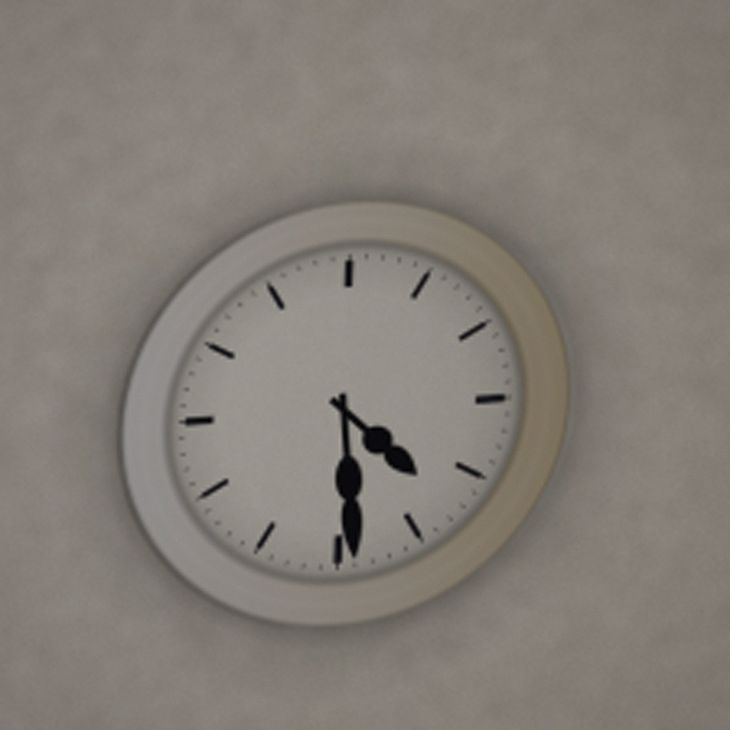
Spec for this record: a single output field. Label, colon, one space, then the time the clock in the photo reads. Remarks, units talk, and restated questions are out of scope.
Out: 4:29
